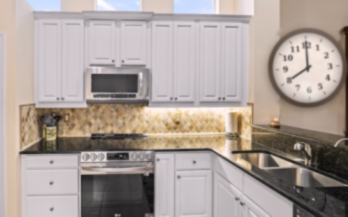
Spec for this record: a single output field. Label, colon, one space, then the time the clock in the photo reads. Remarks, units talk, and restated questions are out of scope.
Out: 8:00
